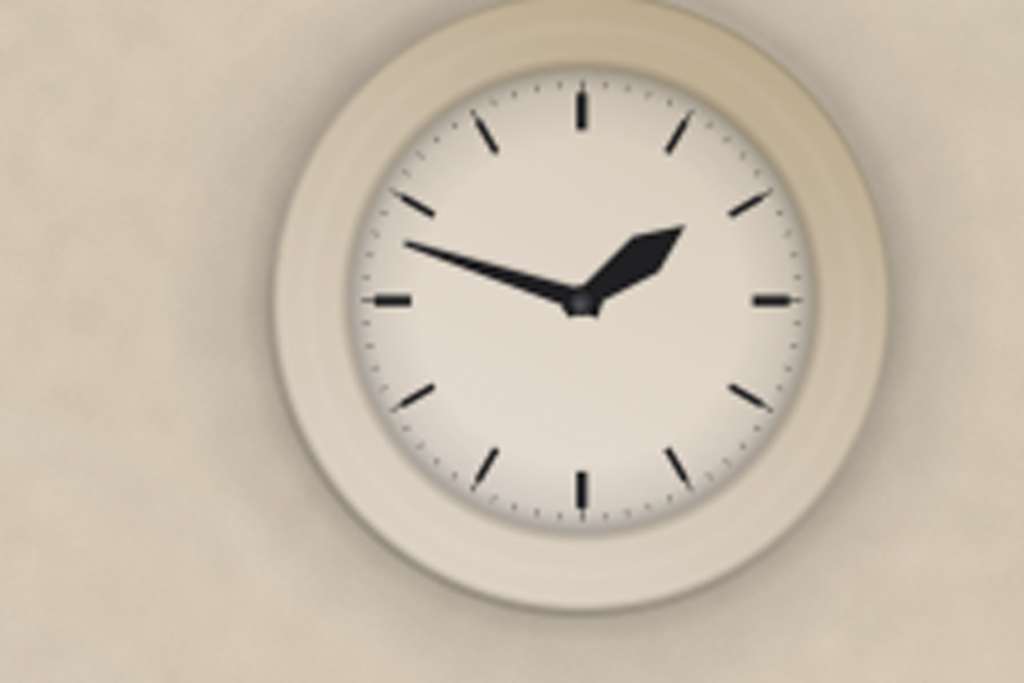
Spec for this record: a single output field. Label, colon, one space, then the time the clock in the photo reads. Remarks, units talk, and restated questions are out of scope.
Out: 1:48
